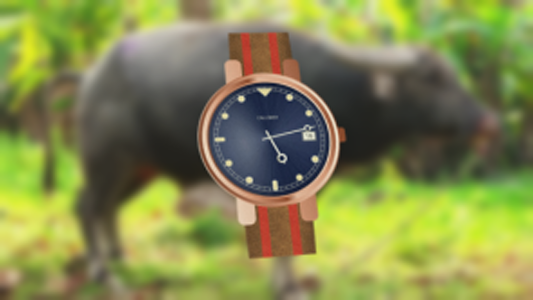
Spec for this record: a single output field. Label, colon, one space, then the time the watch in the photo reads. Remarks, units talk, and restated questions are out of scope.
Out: 5:13
